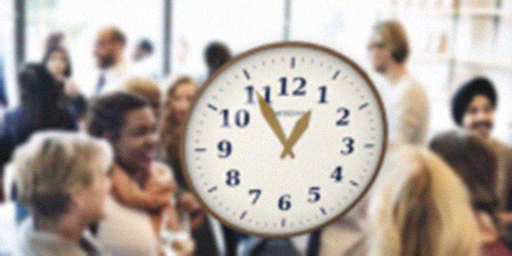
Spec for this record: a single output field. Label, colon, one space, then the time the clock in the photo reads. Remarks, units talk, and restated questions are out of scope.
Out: 12:55
